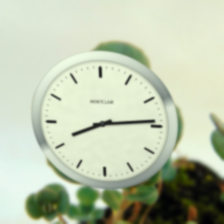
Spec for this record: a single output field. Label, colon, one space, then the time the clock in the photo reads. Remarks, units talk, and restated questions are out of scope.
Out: 8:14
